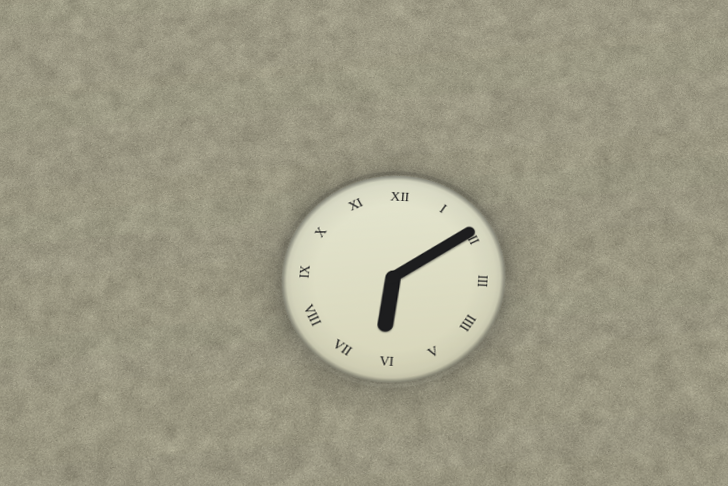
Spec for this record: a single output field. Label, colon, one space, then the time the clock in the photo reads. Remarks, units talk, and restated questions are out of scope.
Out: 6:09
